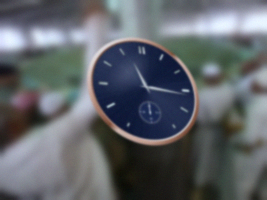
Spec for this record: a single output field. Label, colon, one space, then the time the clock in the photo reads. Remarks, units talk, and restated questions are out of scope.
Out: 11:16
